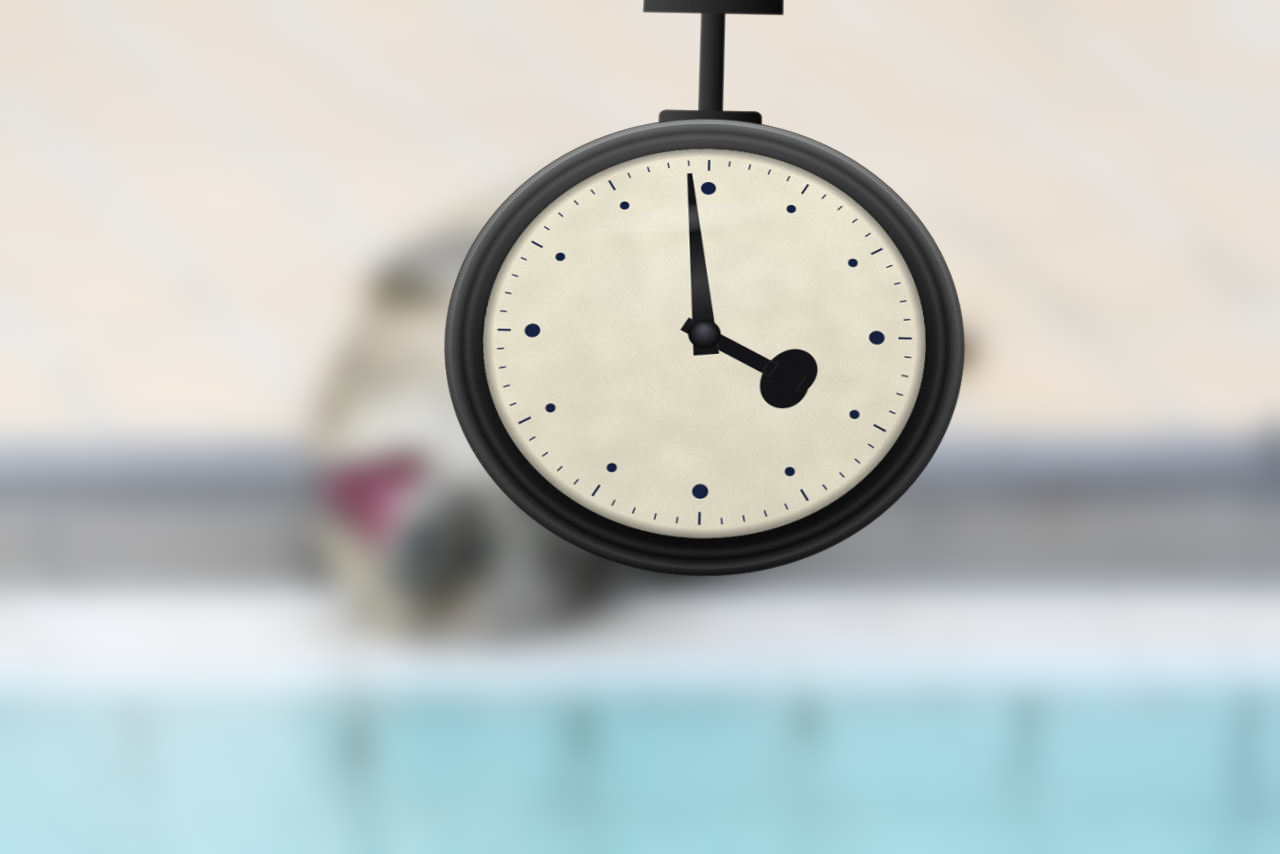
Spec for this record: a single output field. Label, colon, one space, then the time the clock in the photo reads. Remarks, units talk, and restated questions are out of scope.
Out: 3:59
